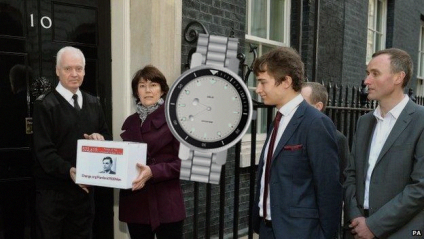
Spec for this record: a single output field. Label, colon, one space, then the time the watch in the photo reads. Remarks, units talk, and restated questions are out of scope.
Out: 9:39
